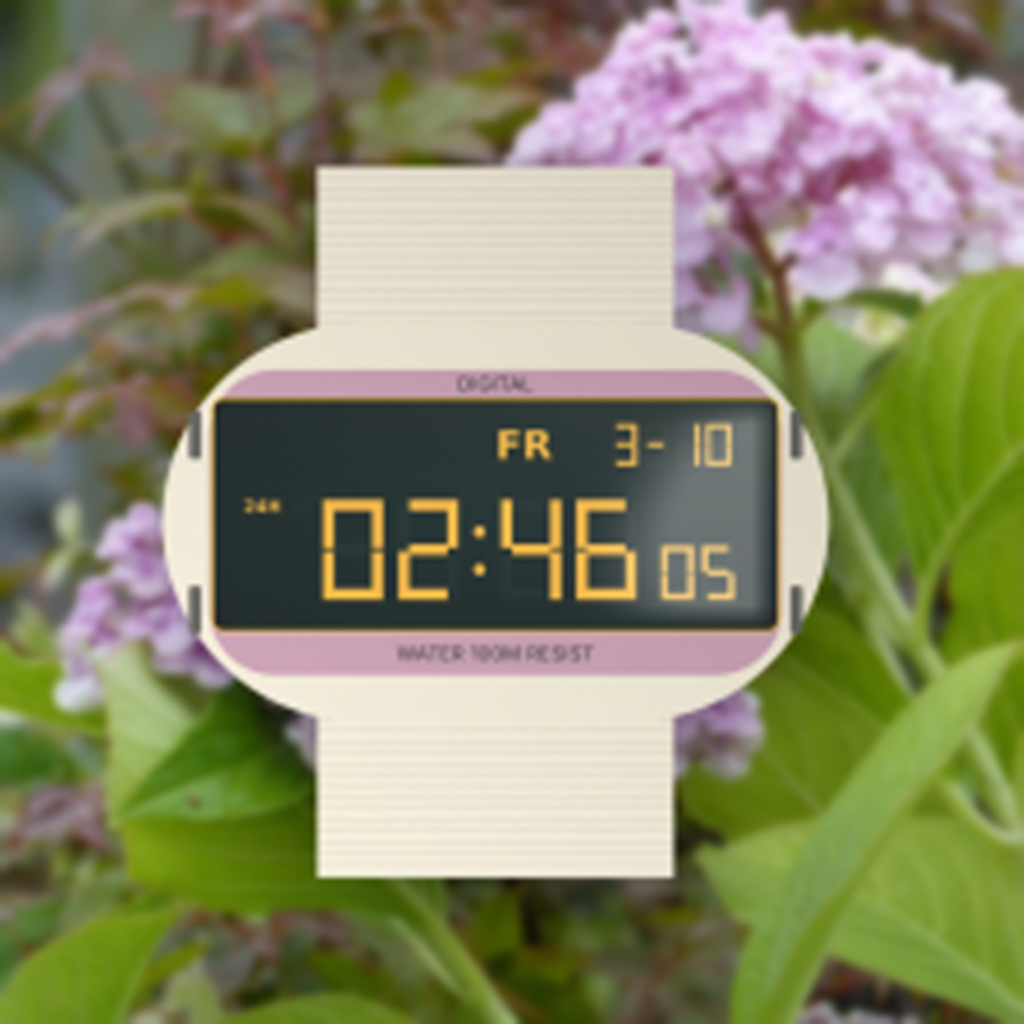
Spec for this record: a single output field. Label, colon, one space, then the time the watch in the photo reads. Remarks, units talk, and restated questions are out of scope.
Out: 2:46:05
